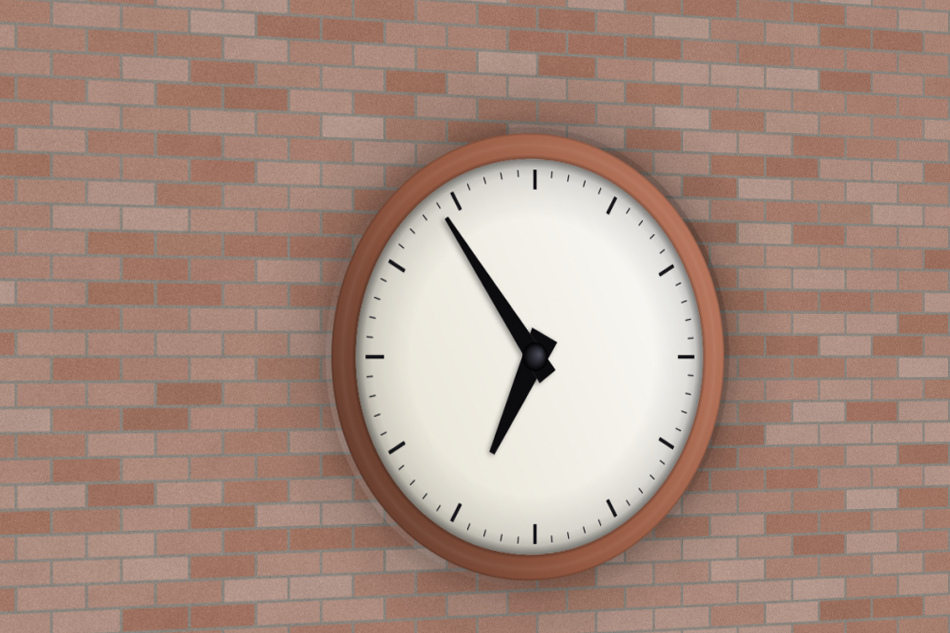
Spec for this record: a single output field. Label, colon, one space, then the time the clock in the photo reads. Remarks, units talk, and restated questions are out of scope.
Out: 6:54
